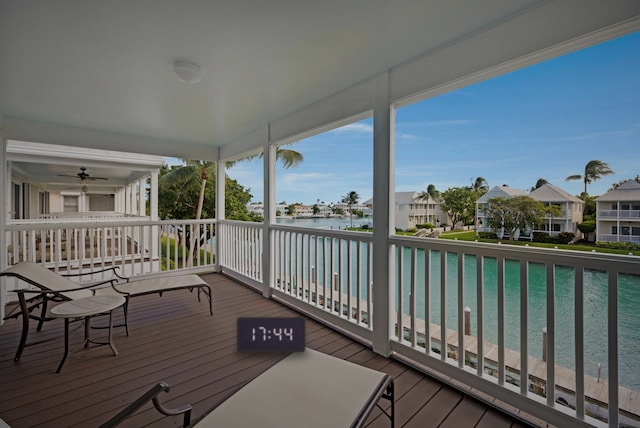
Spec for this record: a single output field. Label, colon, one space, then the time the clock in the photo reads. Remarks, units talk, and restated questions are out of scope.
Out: 17:44
